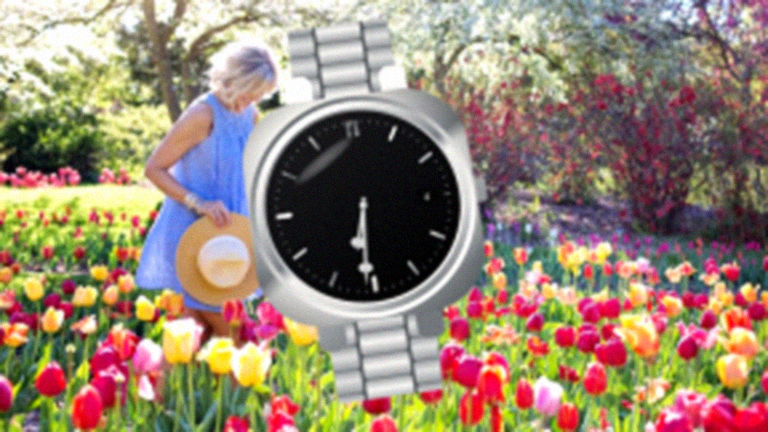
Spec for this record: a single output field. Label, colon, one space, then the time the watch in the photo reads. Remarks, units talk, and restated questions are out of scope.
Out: 6:31
